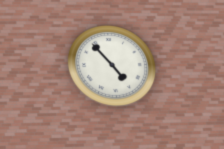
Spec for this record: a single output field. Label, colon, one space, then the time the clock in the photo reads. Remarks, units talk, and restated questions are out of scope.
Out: 4:54
